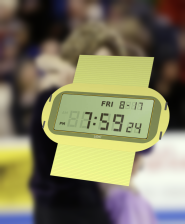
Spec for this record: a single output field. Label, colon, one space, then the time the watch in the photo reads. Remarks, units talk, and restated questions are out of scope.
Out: 7:59:24
